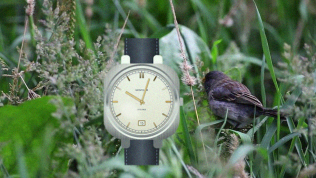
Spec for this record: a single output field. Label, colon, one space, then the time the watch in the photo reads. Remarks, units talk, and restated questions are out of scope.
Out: 10:03
